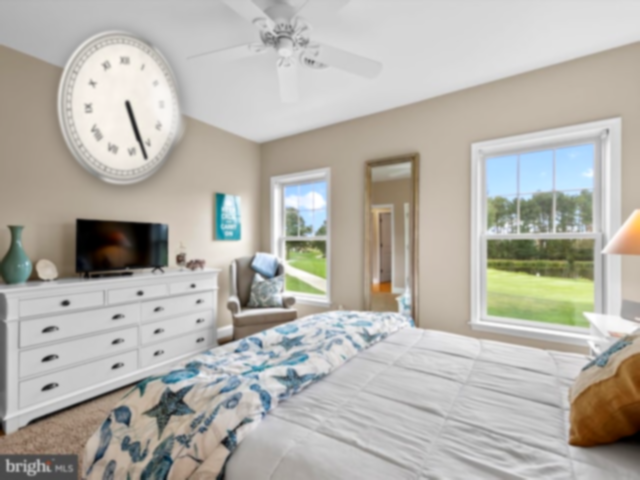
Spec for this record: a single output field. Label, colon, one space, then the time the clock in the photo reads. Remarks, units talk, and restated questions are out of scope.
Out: 5:27
